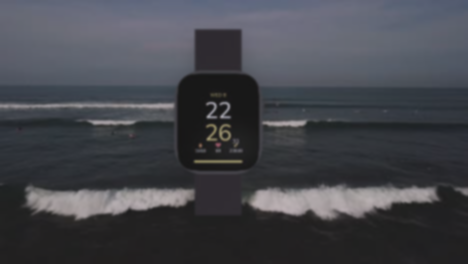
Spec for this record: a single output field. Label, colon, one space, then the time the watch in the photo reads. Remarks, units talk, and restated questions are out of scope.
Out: 22:26
